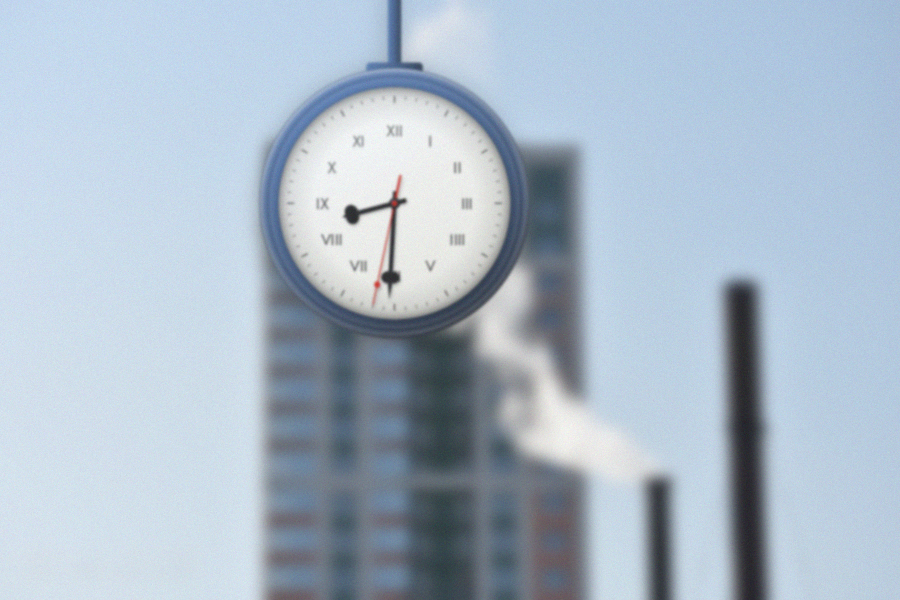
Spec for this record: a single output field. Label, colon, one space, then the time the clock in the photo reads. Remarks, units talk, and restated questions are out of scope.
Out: 8:30:32
